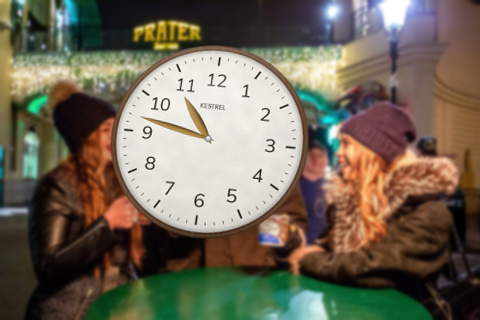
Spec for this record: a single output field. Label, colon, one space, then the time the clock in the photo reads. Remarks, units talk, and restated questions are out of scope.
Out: 10:47
